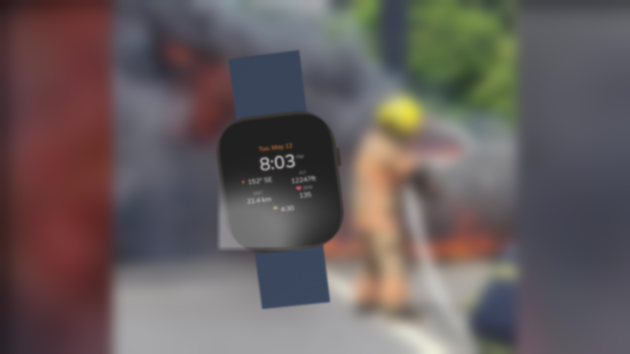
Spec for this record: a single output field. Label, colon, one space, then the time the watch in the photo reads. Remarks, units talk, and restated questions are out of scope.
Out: 8:03
